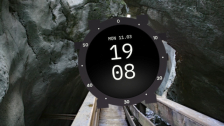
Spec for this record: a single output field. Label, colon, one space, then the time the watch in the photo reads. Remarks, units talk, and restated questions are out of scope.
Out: 19:08
